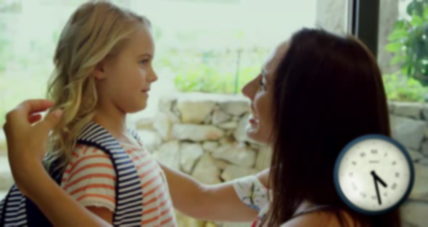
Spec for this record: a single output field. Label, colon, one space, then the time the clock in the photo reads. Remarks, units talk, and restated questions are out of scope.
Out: 4:28
